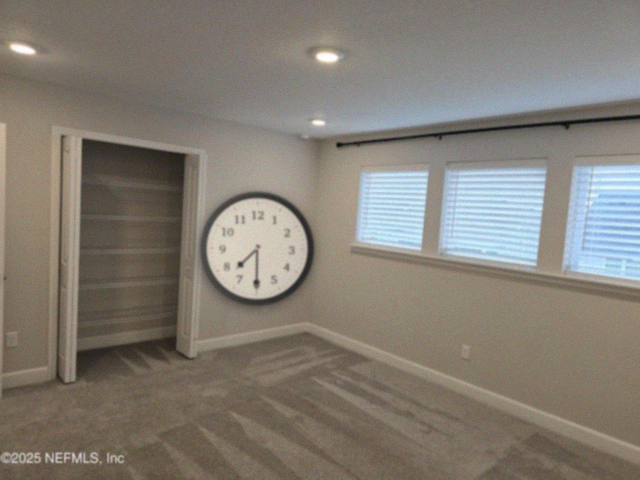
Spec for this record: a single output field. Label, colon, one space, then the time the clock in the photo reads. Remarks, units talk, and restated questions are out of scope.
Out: 7:30
